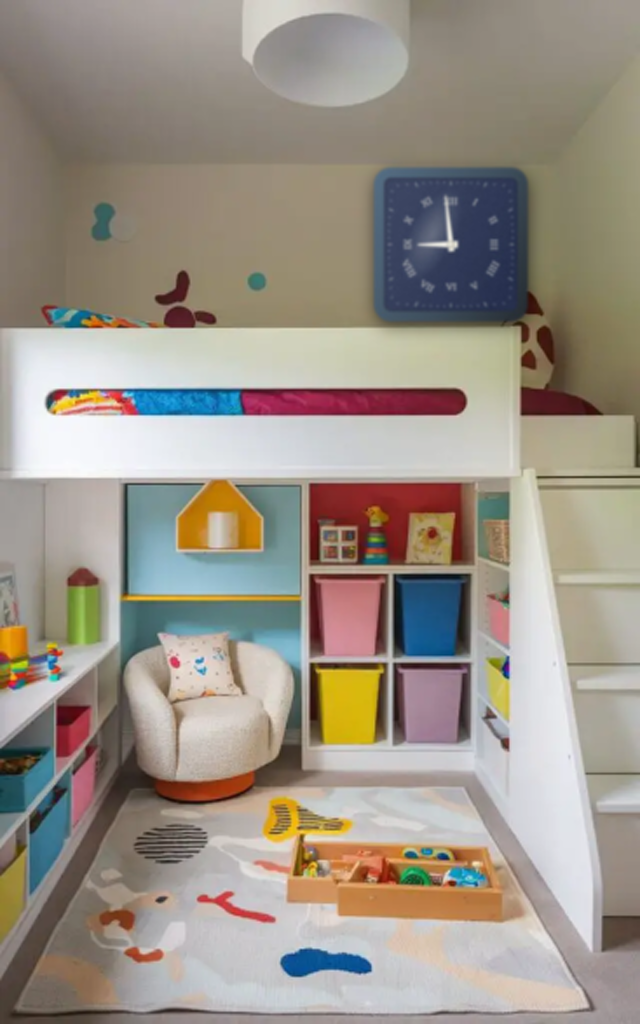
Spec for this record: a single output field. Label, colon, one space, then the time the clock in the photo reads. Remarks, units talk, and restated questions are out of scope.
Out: 8:59
